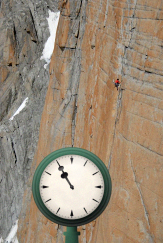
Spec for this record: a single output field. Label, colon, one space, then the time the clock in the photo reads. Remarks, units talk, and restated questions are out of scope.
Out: 10:55
